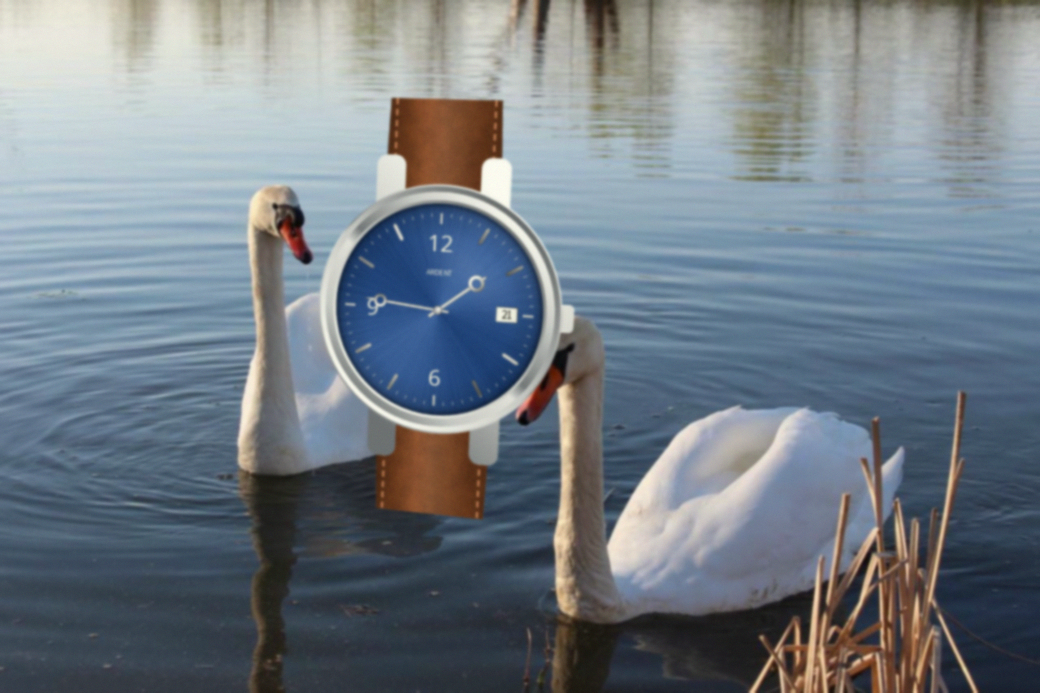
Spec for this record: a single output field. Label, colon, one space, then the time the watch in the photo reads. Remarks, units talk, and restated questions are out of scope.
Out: 1:46
